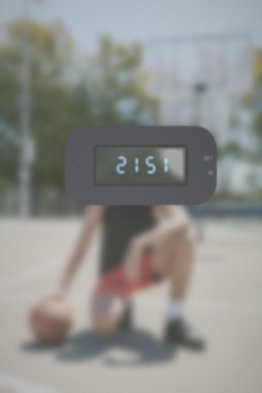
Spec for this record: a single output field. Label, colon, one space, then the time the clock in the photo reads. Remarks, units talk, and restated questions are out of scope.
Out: 21:51
